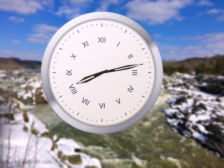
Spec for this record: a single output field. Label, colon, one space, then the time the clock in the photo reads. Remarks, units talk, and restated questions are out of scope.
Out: 8:13
